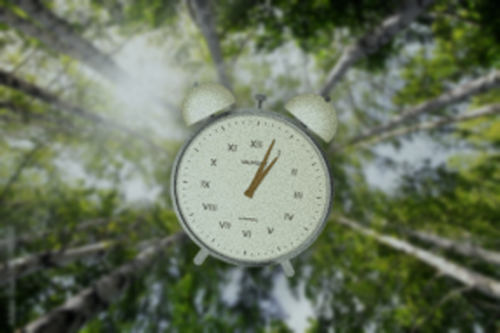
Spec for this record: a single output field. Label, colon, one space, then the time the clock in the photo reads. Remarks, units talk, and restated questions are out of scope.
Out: 1:03
